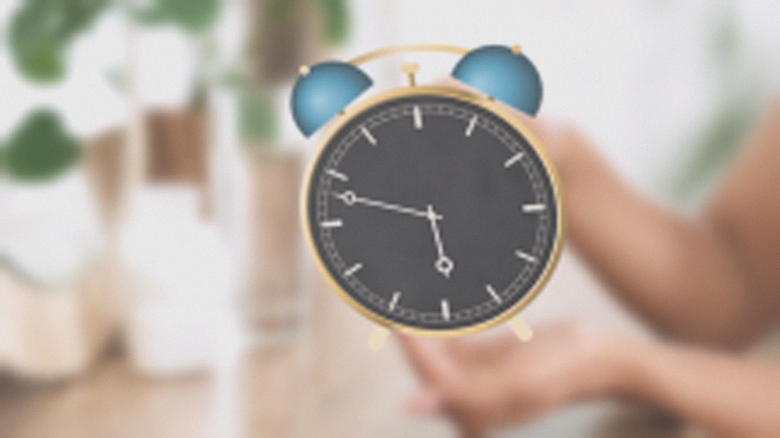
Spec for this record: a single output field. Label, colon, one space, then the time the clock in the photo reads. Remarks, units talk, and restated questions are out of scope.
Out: 5:48
